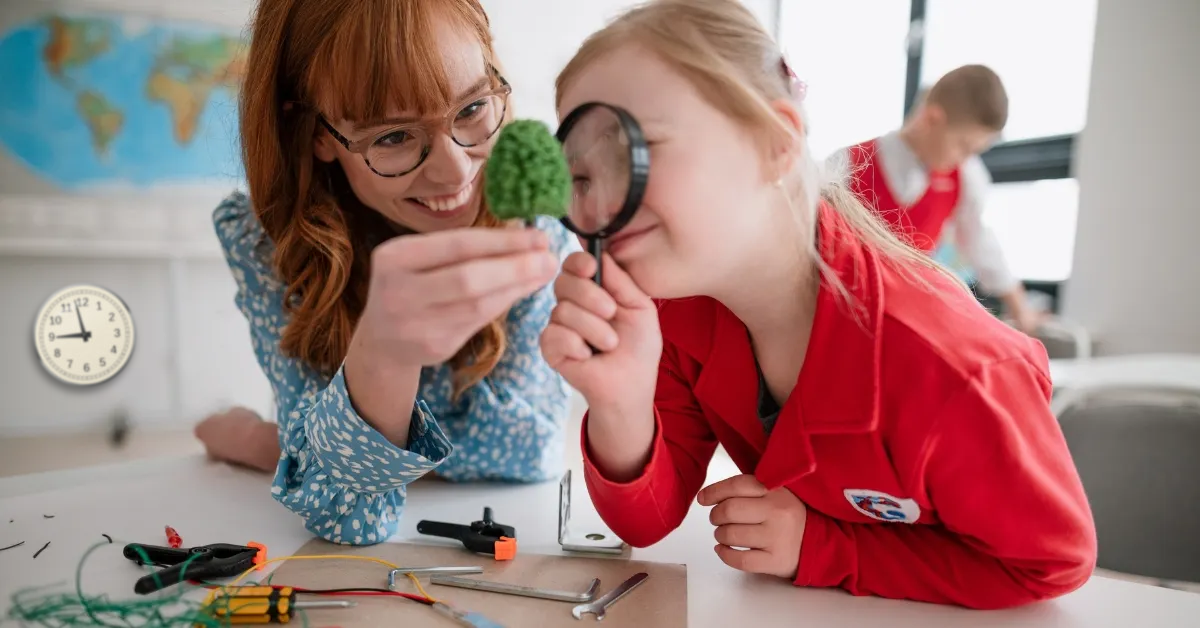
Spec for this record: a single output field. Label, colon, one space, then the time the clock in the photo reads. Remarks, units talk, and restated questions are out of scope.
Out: 8:58
